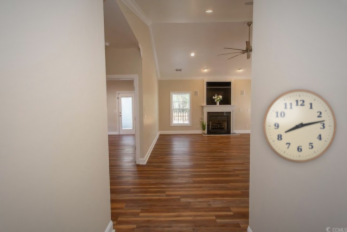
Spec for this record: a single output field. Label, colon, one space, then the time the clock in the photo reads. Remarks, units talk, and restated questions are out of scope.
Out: 8:13
